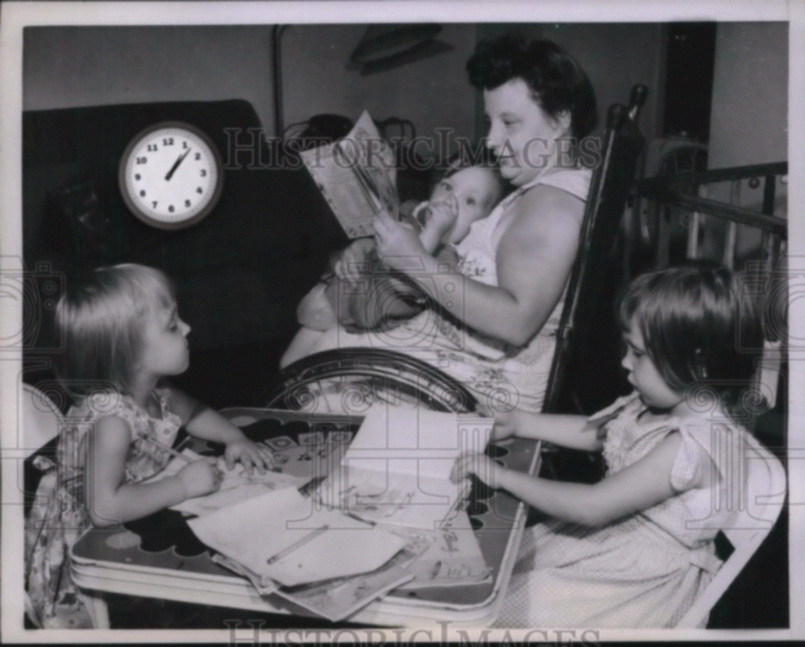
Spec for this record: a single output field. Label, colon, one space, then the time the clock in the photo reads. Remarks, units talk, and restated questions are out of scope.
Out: 1:07
